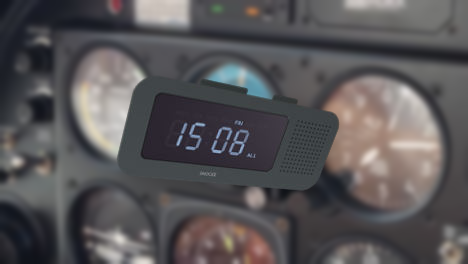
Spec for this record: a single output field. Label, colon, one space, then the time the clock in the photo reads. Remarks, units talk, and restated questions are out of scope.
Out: 15:08
